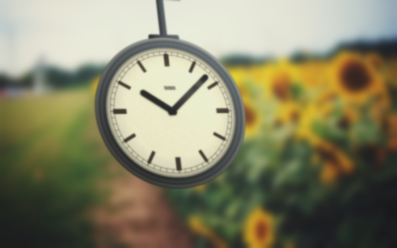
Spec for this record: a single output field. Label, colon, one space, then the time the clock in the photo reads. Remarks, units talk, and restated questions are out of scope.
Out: 10:08
